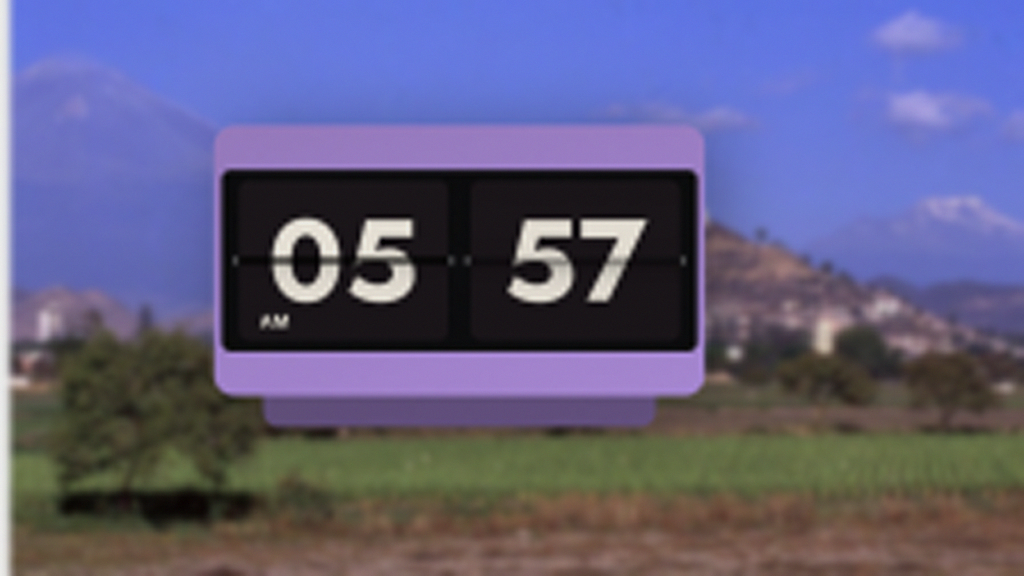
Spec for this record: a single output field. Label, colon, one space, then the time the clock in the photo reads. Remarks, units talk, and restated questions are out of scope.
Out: 5:57
